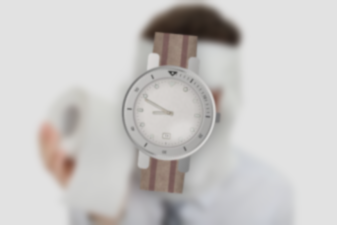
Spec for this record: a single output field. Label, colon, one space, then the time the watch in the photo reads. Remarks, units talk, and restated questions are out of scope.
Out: 8:49
